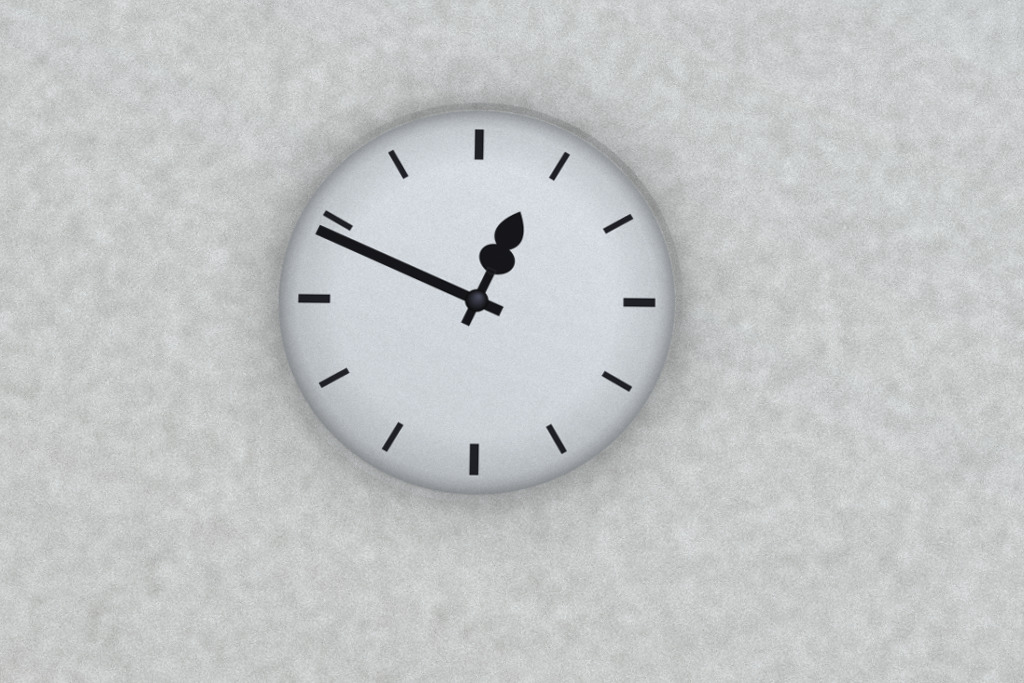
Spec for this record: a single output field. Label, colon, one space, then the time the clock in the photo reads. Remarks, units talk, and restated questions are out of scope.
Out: 12:49
